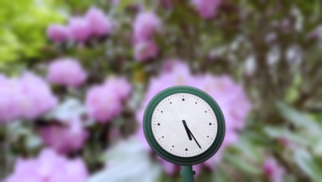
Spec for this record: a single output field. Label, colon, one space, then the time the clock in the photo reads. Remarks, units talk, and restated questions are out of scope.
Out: 5:25
